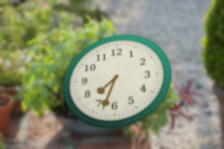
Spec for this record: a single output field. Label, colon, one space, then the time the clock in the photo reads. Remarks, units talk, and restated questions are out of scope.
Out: 7:33
